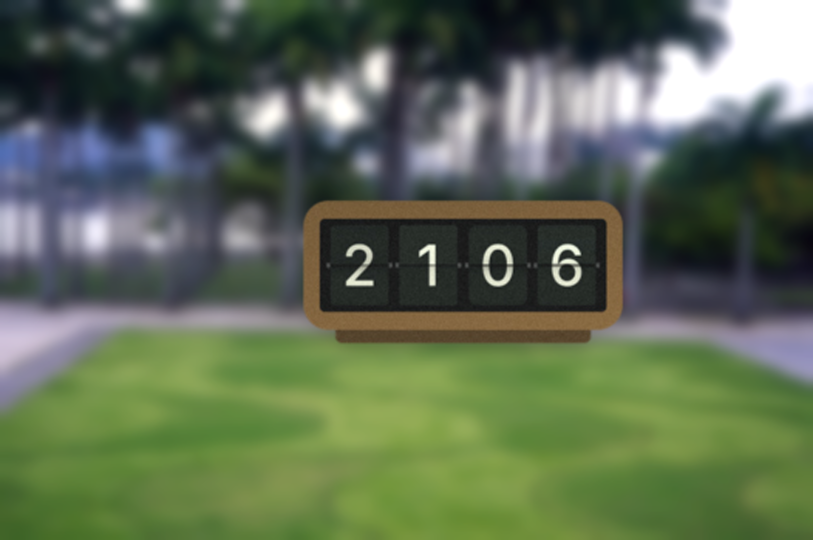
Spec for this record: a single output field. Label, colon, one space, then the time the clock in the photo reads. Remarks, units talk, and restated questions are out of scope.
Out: 21:06
